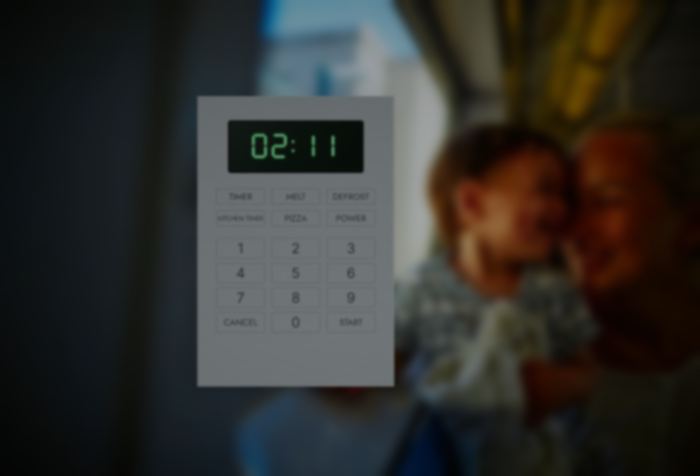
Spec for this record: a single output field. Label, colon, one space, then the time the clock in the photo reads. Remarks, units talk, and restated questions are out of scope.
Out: 2:11
